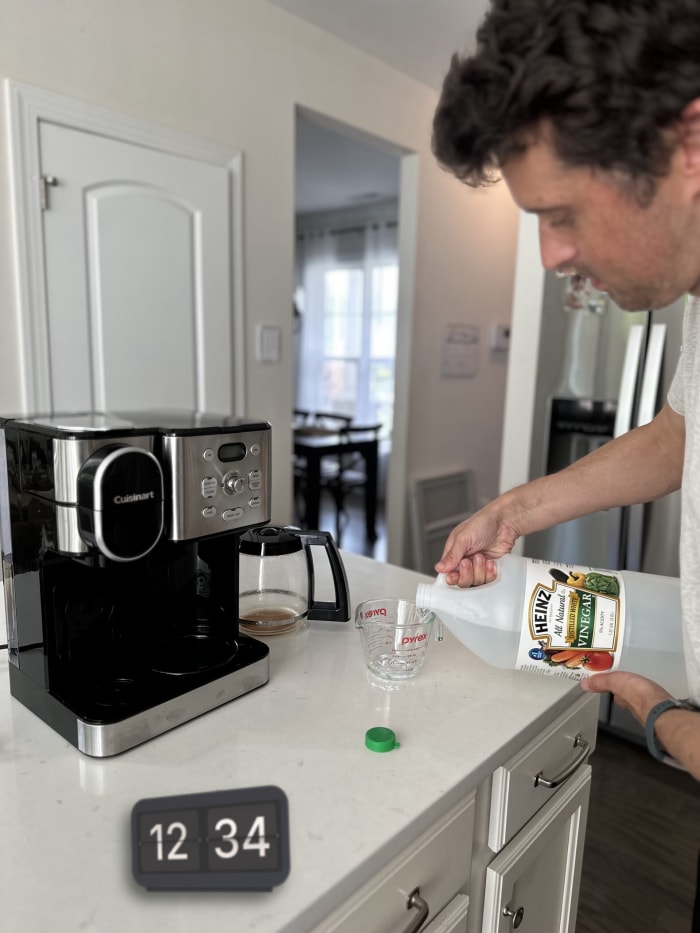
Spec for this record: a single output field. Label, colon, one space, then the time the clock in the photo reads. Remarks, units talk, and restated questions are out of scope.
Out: 12:34
